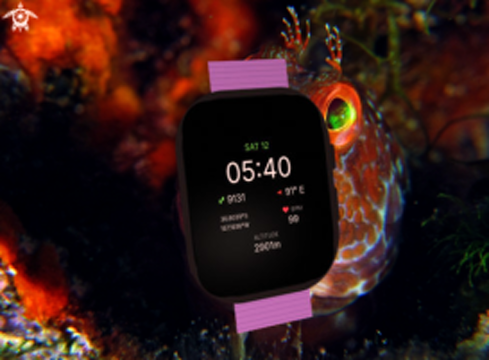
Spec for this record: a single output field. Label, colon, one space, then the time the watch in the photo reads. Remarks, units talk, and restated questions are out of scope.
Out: 5:40
